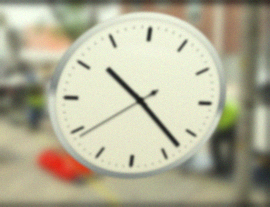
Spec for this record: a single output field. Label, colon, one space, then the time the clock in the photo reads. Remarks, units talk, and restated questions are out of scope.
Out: 10:22:39
